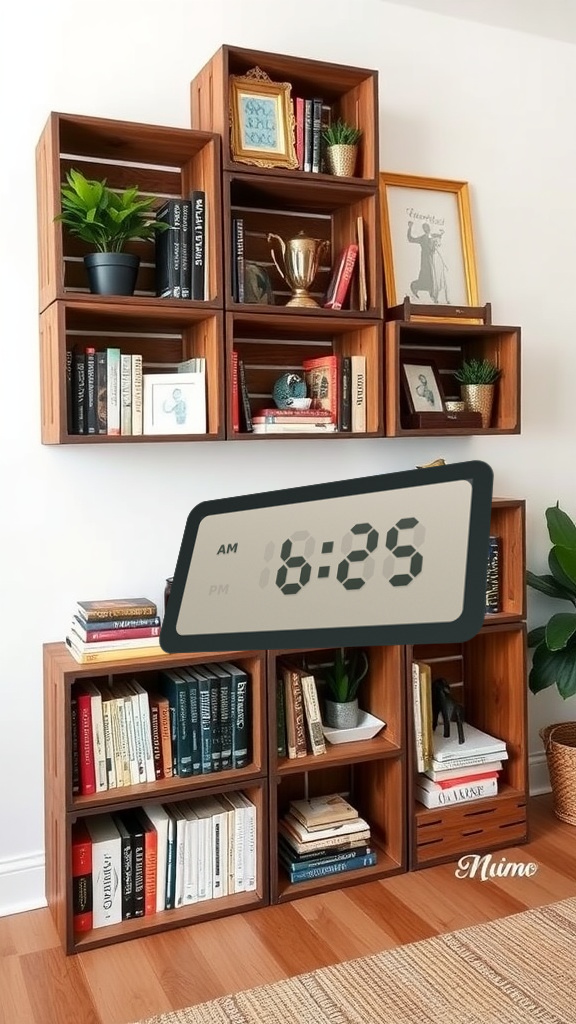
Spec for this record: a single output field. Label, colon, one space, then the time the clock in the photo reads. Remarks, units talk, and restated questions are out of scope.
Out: 6:25
